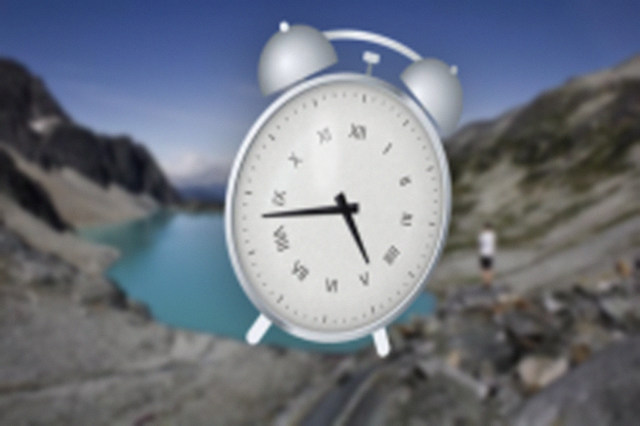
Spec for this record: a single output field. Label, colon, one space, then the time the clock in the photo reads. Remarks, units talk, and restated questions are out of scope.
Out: 4:43
